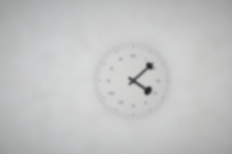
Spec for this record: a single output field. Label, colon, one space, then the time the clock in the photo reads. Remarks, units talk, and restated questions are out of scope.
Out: 4:08
